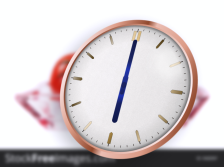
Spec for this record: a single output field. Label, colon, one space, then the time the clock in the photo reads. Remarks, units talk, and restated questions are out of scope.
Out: 6:00
